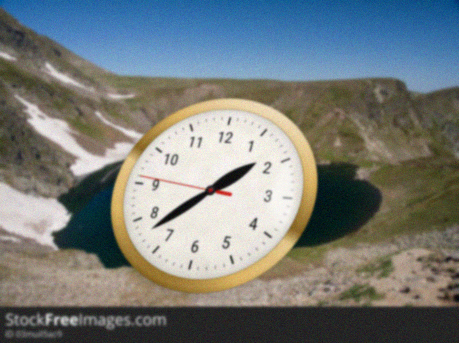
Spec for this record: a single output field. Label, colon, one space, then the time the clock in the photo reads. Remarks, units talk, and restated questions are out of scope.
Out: 1:37:46
